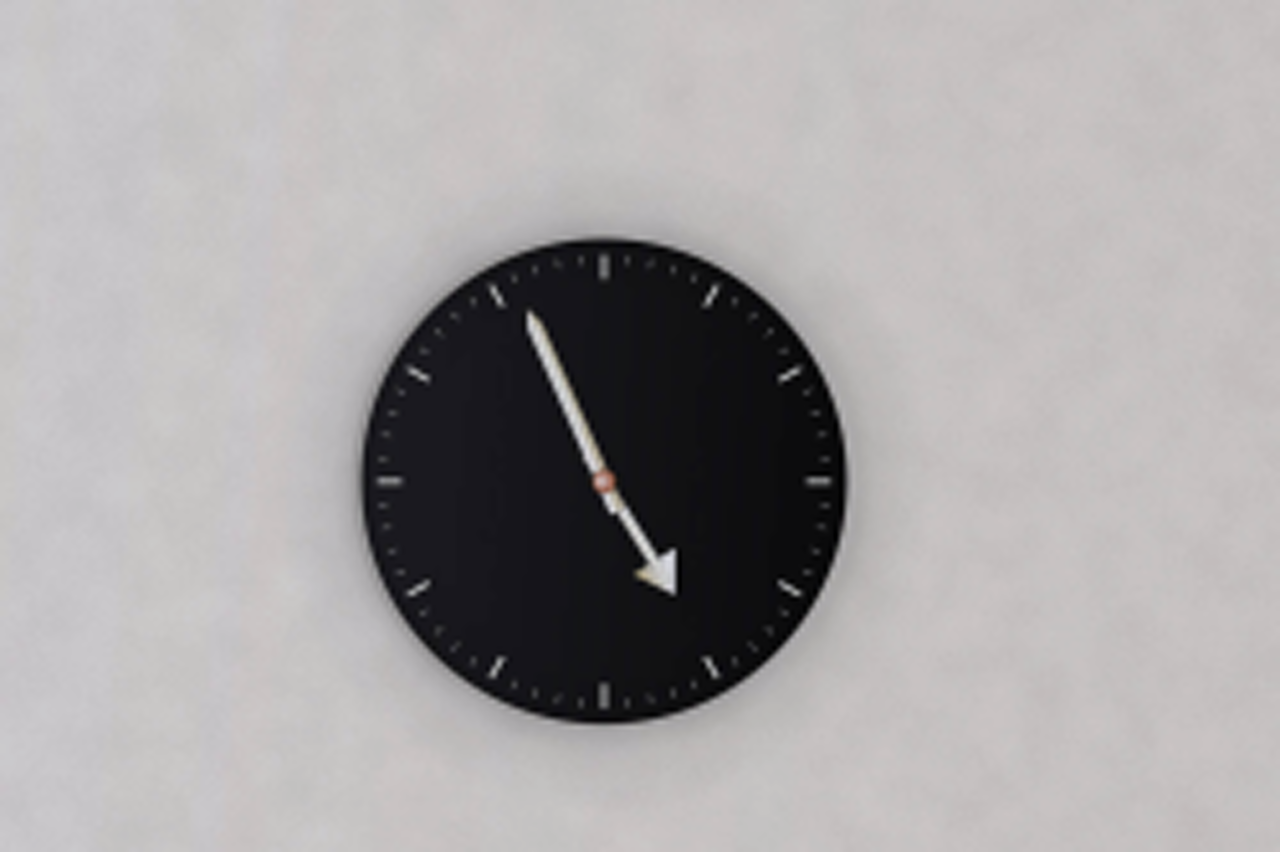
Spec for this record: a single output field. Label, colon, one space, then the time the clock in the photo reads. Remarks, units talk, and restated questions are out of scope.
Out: 4:56
